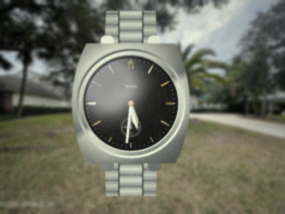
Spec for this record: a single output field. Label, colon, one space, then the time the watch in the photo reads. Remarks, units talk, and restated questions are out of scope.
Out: 5:31
